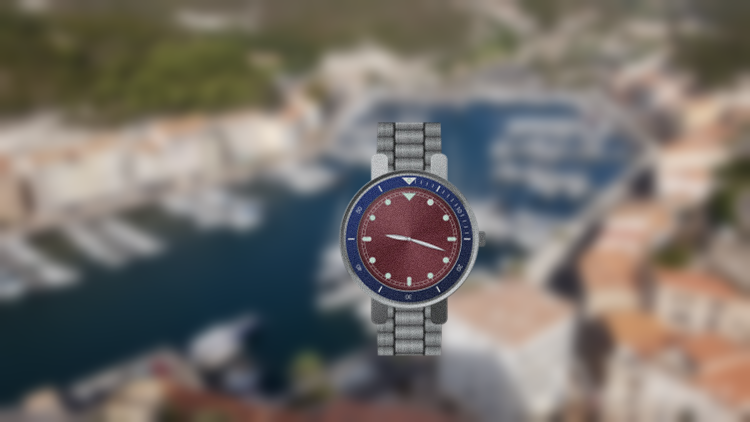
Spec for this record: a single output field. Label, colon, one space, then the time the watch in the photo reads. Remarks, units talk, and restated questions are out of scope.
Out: 9:18
